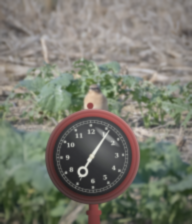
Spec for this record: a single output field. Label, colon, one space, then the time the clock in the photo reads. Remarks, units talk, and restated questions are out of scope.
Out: 7:06
